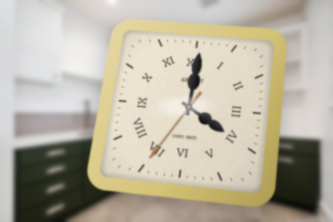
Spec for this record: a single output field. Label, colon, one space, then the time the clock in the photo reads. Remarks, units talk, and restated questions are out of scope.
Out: 4:00:35
